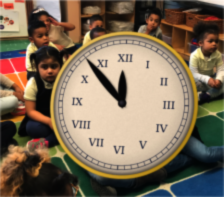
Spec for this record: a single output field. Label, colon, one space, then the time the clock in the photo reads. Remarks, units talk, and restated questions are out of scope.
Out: 11:53
